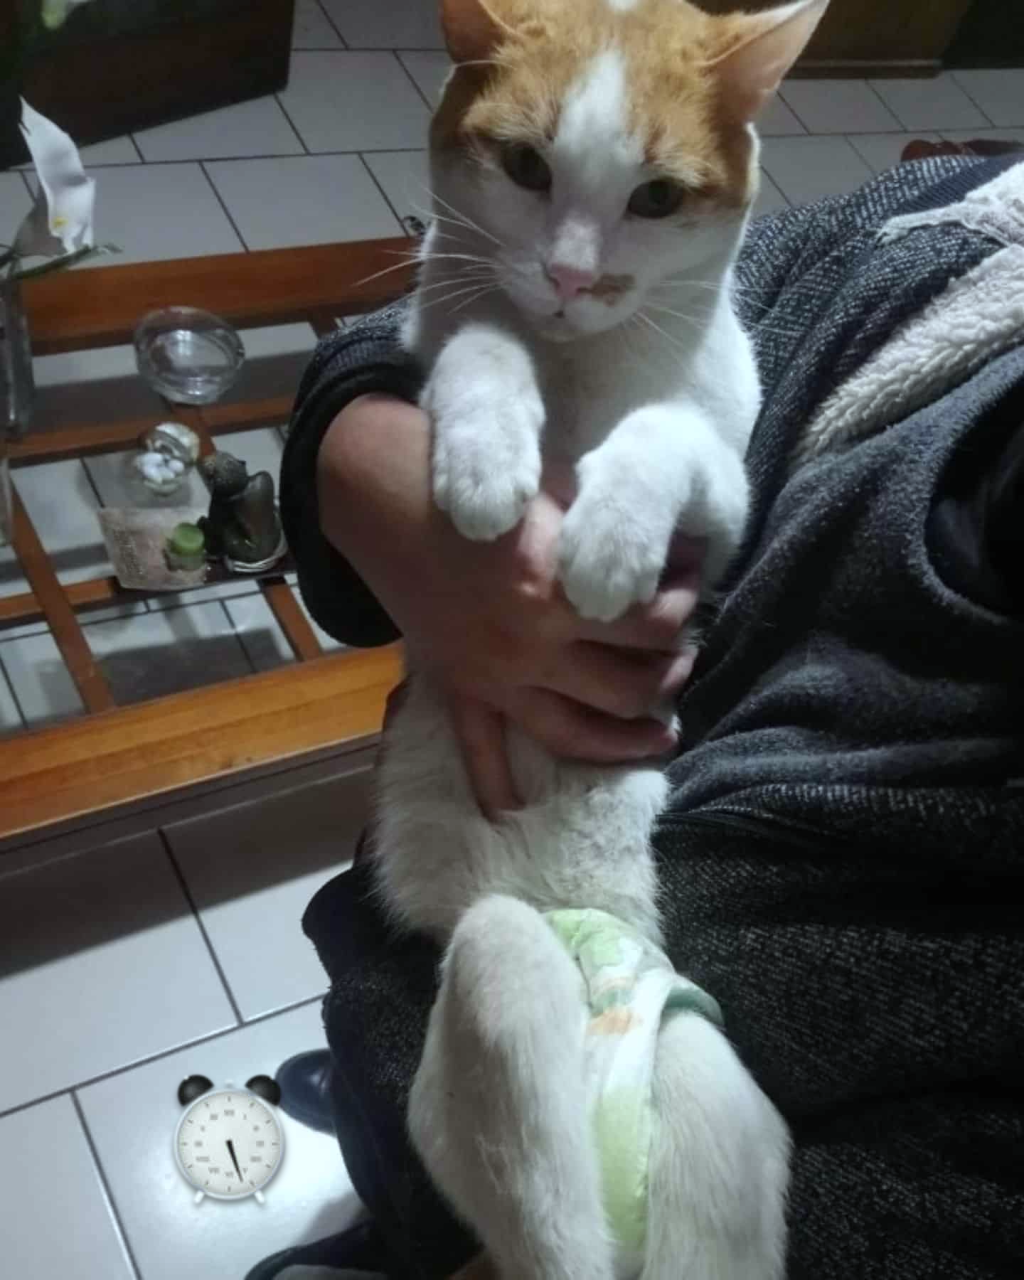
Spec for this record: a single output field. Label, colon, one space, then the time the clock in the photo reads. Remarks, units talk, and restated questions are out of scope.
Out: 5:27
